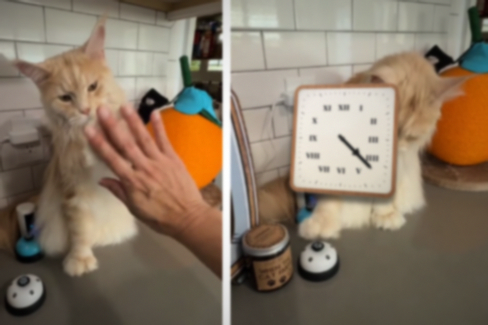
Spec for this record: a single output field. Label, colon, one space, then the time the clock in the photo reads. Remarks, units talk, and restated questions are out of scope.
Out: 4:22
